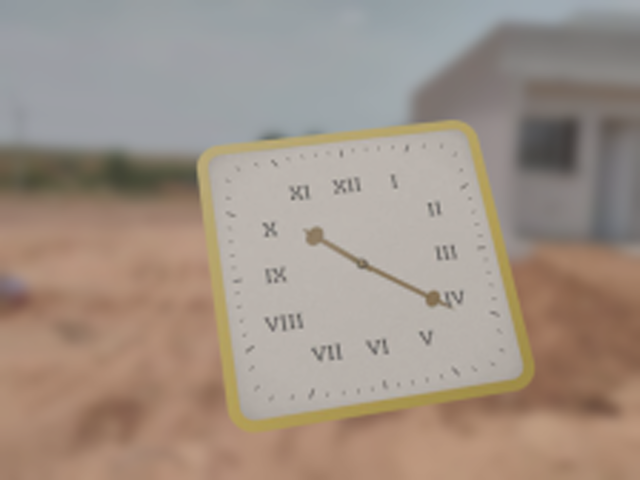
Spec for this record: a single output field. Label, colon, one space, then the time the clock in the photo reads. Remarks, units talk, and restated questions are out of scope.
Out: 10:21
